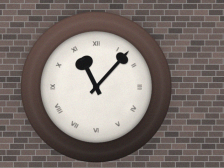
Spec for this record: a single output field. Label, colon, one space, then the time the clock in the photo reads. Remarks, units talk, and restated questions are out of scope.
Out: 11:07
